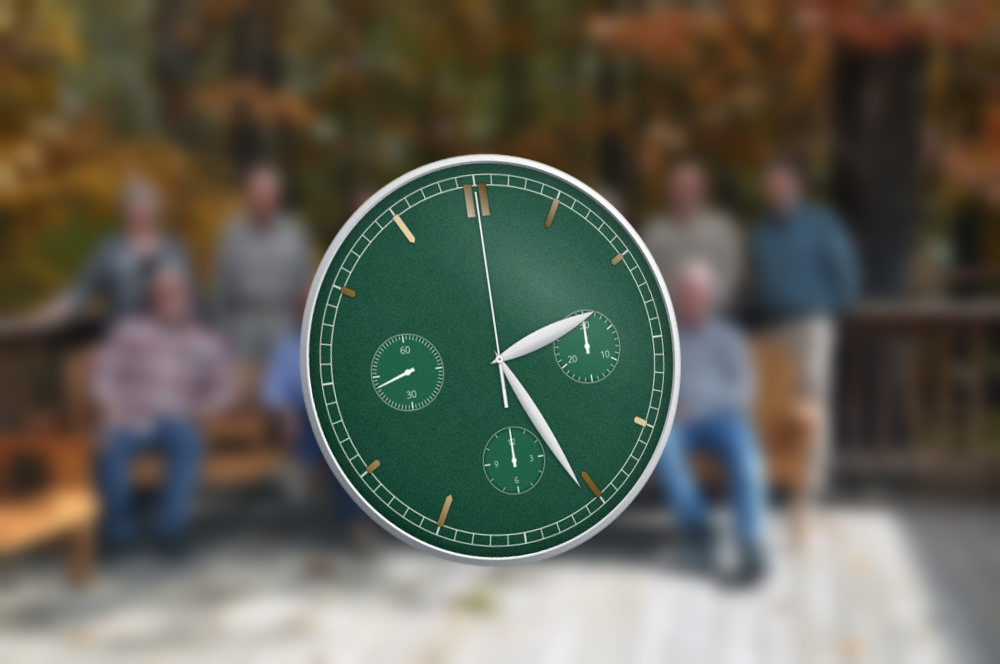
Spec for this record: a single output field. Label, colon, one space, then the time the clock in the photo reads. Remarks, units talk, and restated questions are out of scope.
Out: 2:25:42
